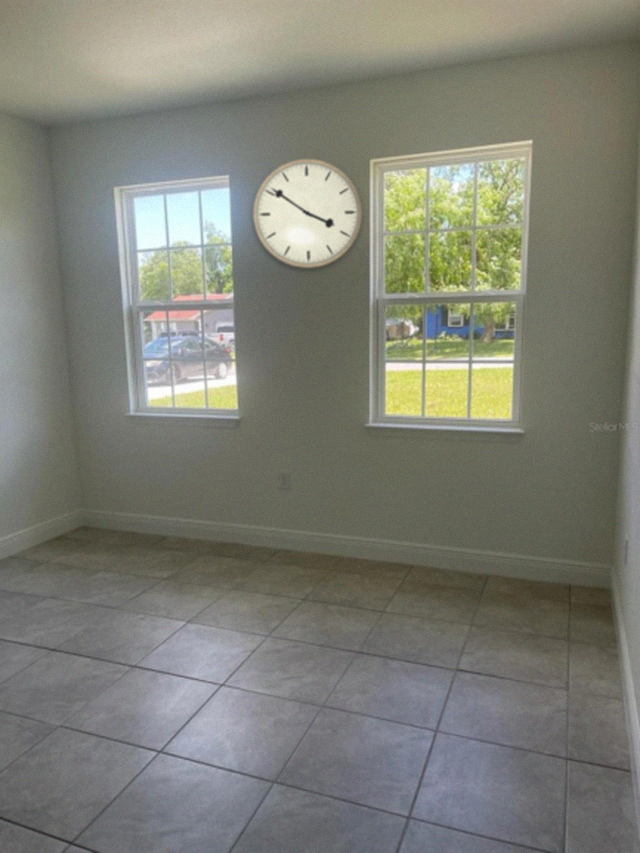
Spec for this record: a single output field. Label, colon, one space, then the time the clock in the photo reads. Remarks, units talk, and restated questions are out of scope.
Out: 3:51
